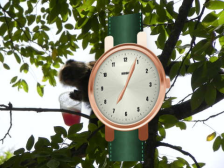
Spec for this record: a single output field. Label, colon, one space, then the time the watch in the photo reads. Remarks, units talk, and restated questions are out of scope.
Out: 7:04
